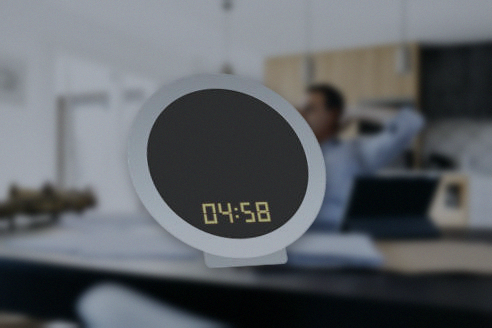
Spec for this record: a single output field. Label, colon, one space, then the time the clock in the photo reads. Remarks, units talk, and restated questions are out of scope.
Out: 4:58
